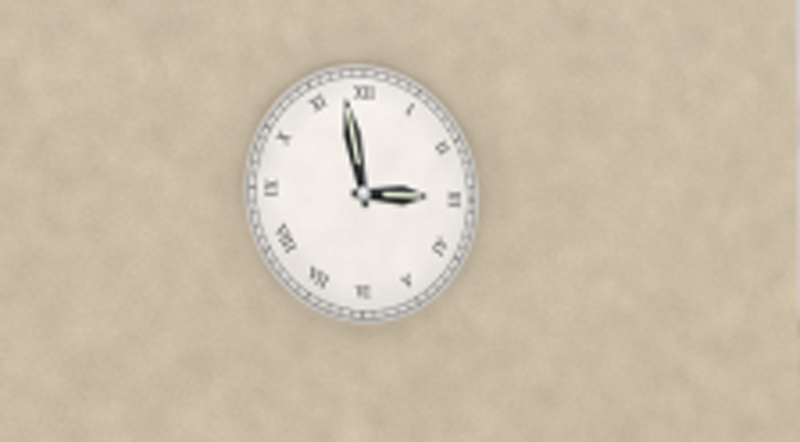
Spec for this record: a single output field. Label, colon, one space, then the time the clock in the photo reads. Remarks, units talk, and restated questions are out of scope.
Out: 2:58
